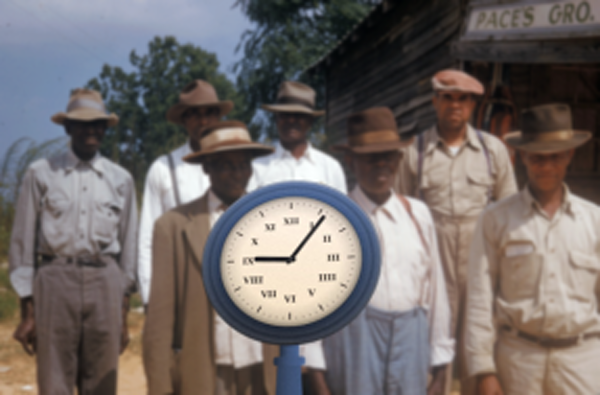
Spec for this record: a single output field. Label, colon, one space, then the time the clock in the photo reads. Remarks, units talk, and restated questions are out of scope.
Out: 9:06
